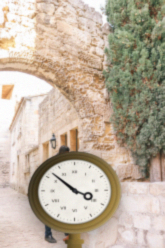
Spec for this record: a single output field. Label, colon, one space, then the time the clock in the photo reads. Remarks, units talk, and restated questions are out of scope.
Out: 3:52
